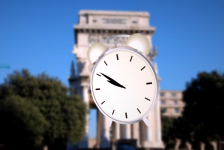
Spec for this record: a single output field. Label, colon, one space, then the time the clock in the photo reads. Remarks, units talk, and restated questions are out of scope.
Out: 9:51
